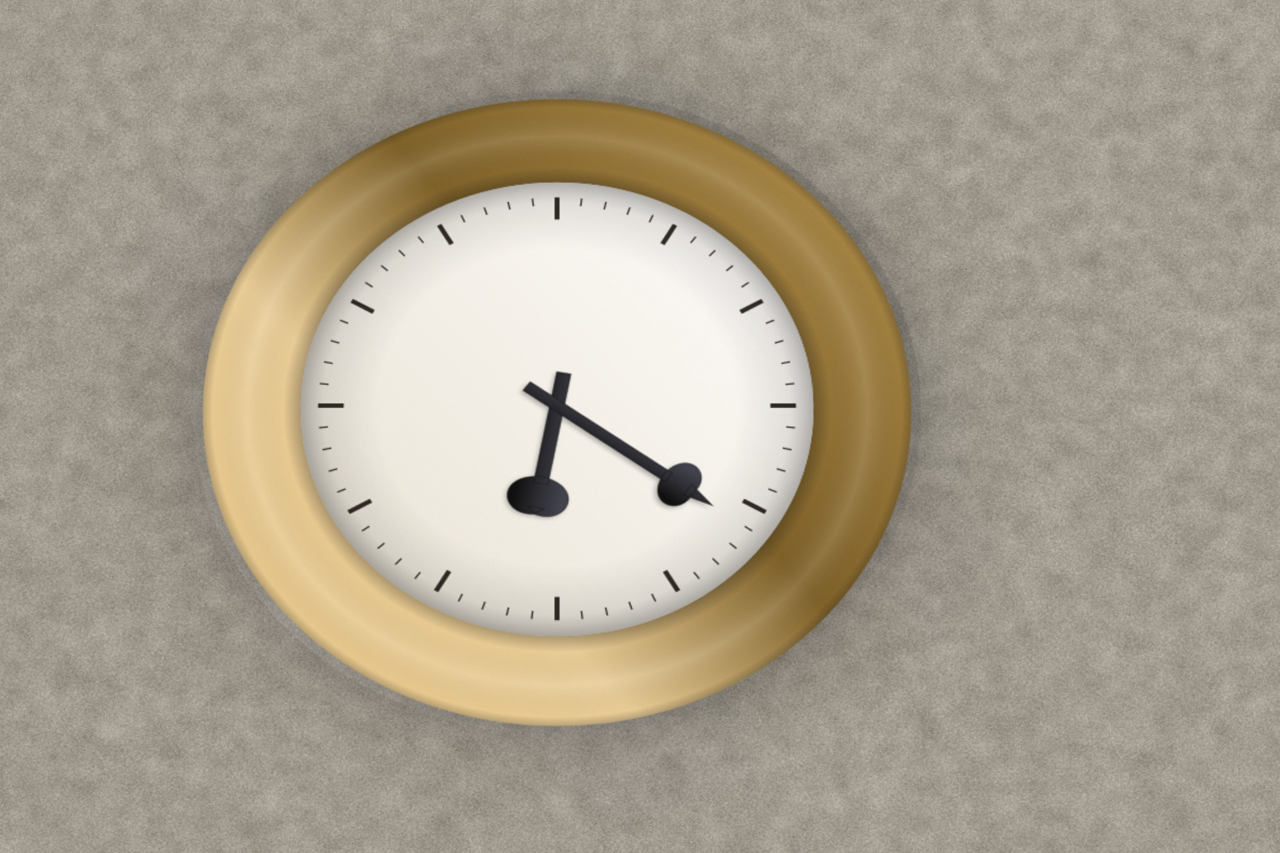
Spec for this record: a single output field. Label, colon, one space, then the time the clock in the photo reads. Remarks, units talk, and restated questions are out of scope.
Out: 6:21
